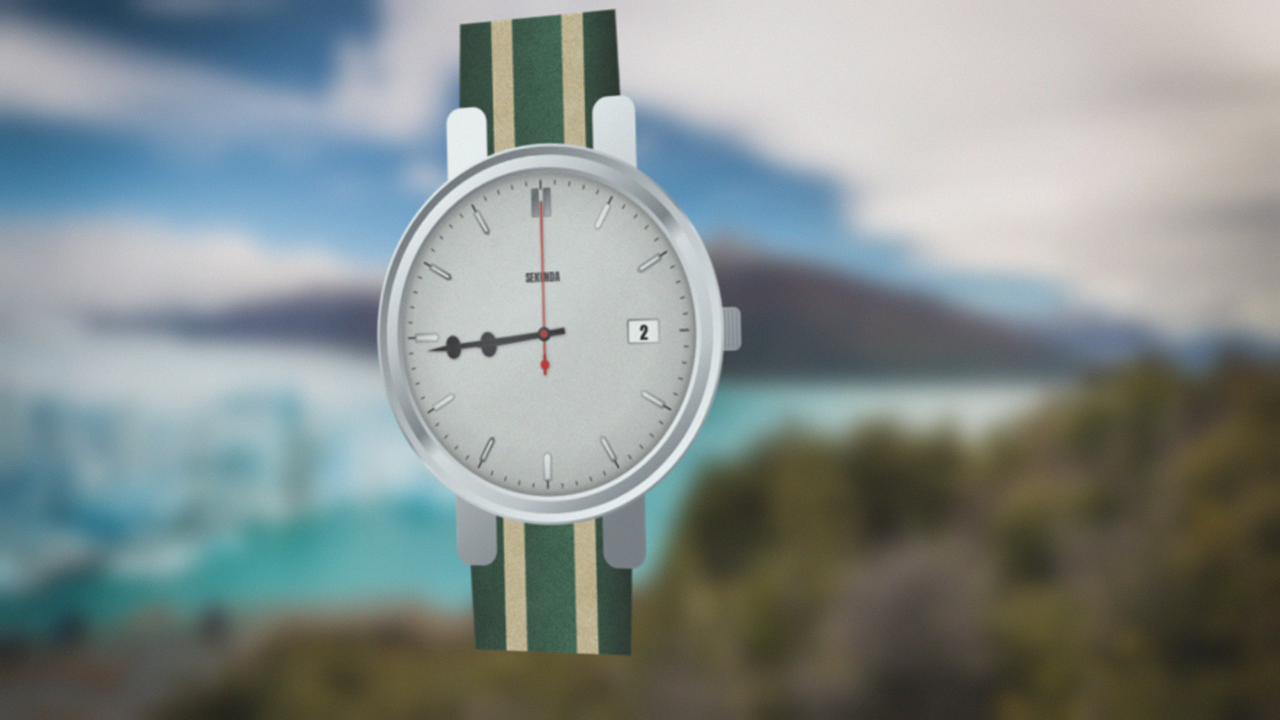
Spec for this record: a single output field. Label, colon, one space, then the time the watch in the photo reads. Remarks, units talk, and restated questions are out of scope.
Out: 8:44:00
